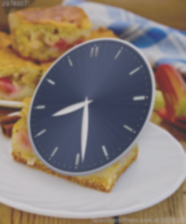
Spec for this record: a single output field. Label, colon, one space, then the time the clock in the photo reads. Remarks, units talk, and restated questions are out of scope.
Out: 8:29
